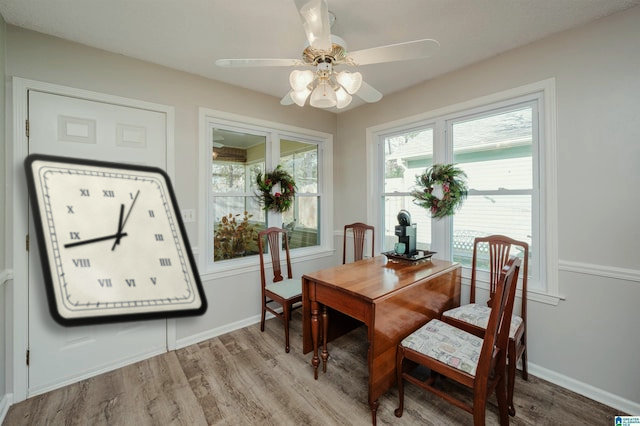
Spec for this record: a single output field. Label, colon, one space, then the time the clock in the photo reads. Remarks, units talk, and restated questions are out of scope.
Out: 12:43:06
